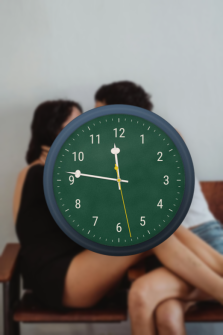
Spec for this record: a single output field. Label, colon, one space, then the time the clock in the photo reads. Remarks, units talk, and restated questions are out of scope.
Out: 11:46:28
